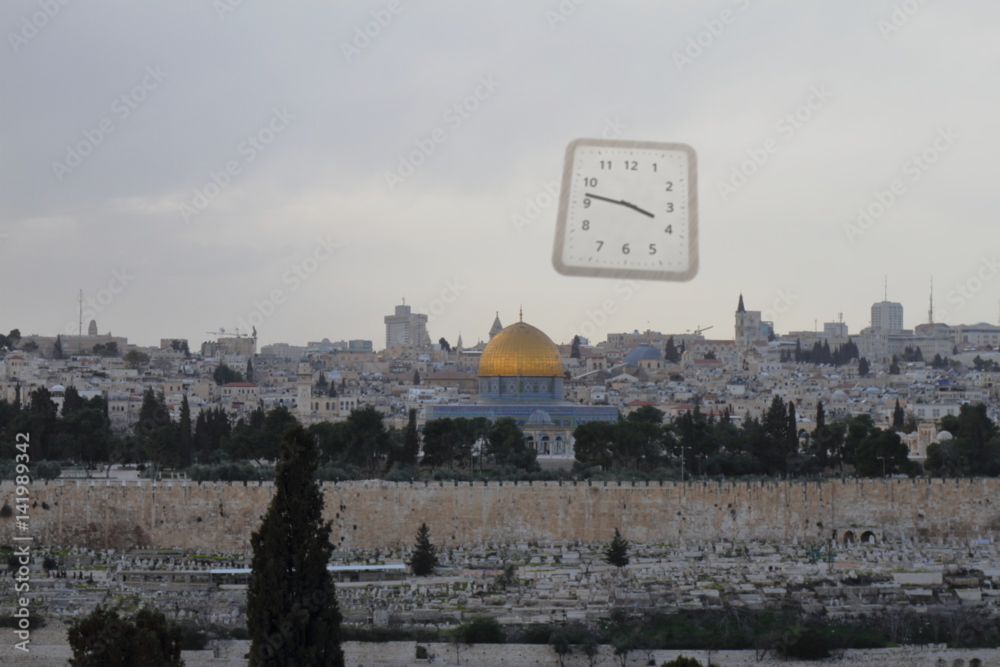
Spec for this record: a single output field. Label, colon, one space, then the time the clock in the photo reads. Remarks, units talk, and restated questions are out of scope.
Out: 3:47
